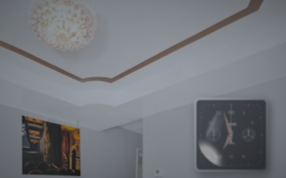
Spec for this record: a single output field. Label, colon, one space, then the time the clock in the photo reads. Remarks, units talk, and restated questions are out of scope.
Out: 6:57
